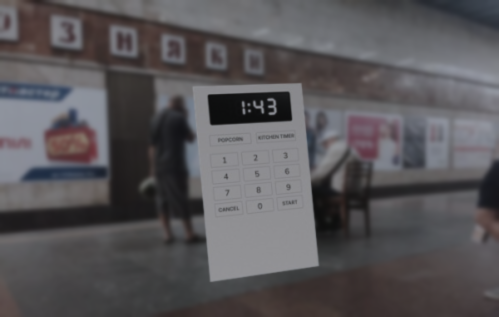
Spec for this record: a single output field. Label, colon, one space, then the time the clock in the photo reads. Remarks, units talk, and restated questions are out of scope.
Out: 1:43
